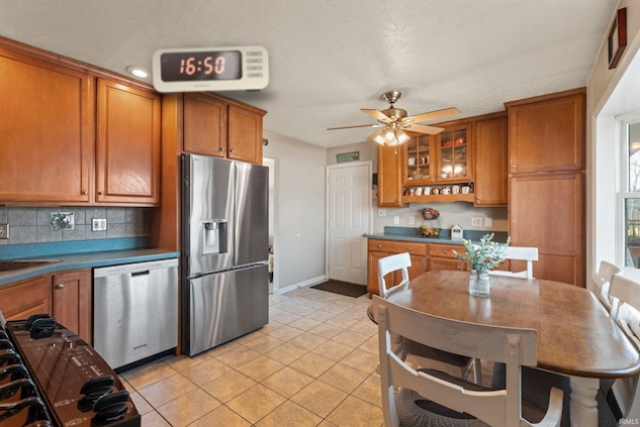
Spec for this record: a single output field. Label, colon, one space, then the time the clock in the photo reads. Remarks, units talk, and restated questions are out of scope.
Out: 16:50
